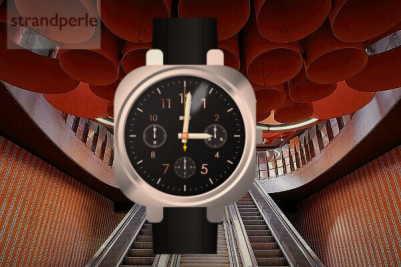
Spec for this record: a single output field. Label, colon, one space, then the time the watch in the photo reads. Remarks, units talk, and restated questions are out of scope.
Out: 3:01
